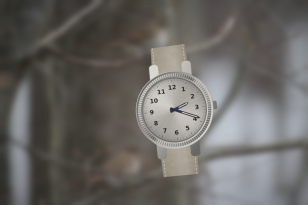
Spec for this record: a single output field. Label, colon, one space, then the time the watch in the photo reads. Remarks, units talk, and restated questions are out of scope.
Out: 2:19
